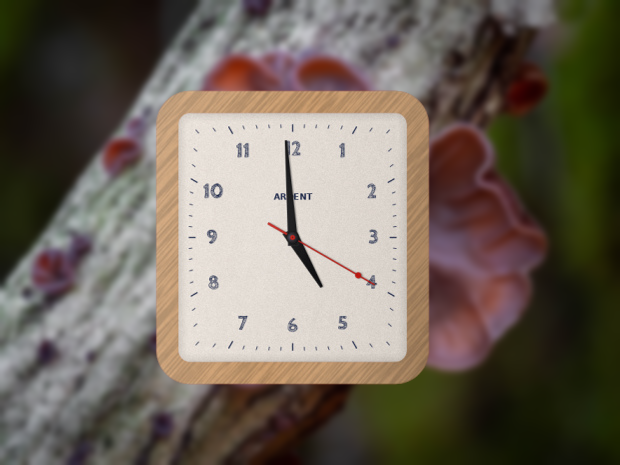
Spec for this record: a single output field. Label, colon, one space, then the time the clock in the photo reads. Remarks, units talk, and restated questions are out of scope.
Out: 4:59:20
